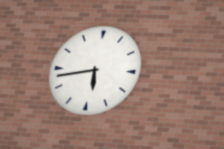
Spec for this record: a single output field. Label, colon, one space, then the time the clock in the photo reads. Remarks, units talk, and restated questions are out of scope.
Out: 5:43
